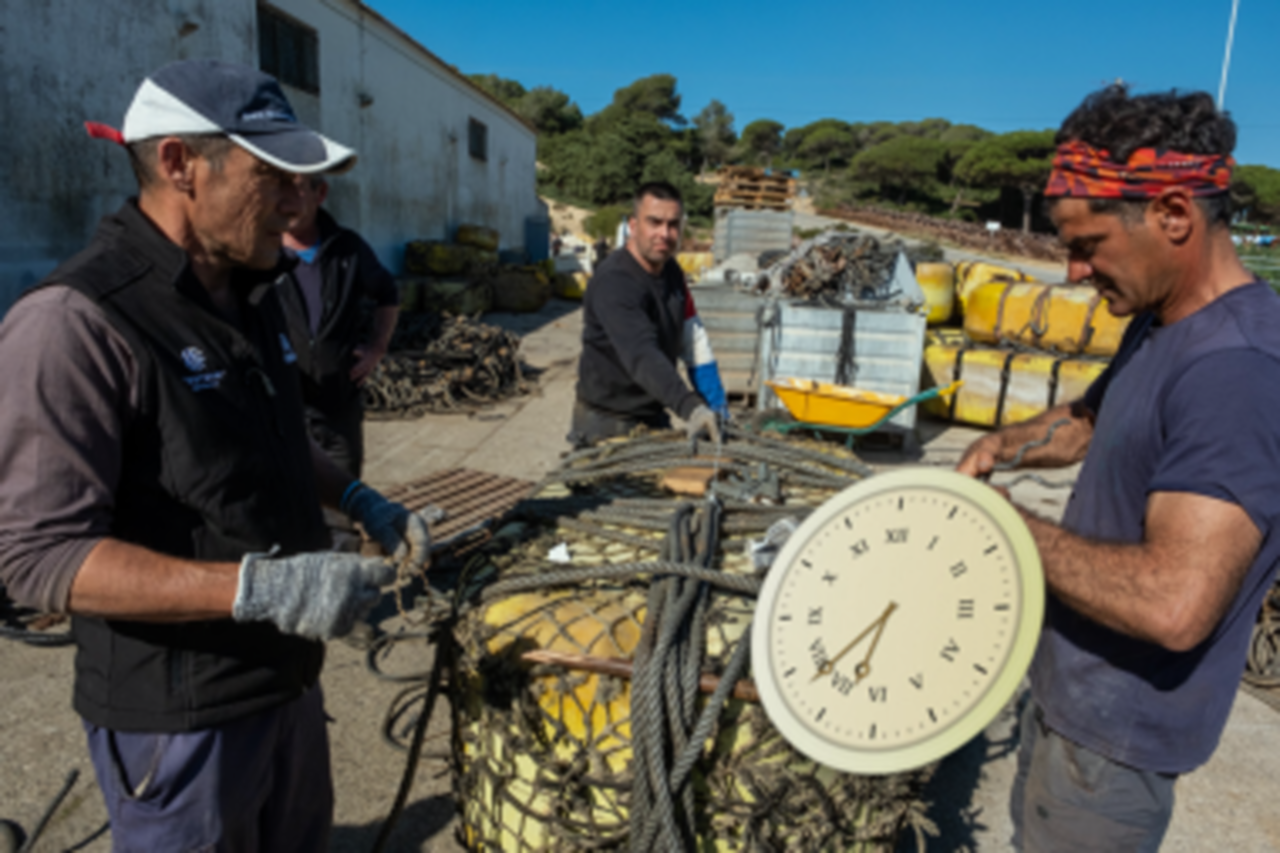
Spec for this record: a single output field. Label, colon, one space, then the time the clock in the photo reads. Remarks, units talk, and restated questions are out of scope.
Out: 6:38
